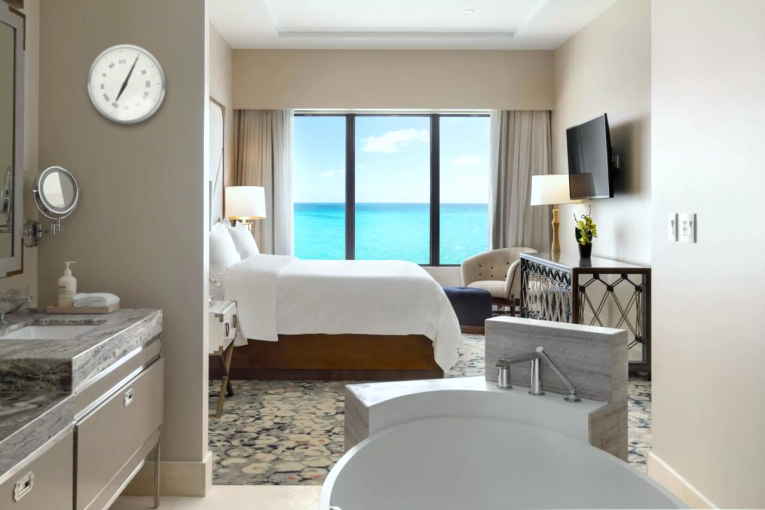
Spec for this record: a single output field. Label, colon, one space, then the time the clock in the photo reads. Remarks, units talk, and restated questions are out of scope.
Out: 7:05
